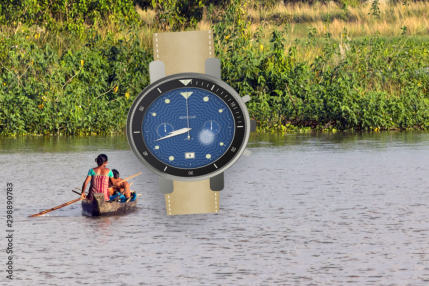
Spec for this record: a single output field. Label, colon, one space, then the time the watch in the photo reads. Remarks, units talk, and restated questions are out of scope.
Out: 8:42
